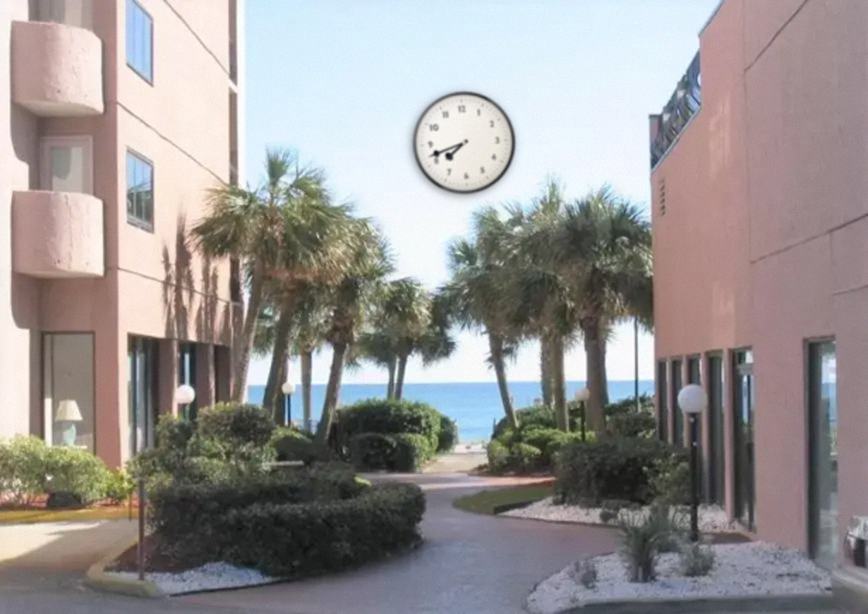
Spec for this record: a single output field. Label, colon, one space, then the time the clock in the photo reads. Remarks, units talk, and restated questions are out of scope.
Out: 7:42
